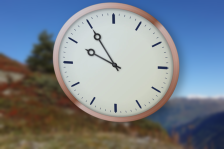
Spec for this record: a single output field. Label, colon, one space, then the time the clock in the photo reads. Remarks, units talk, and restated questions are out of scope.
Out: 9:55
